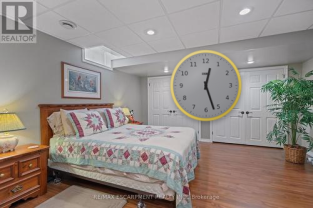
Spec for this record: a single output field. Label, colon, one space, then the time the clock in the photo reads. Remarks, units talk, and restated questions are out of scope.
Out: 12:27
